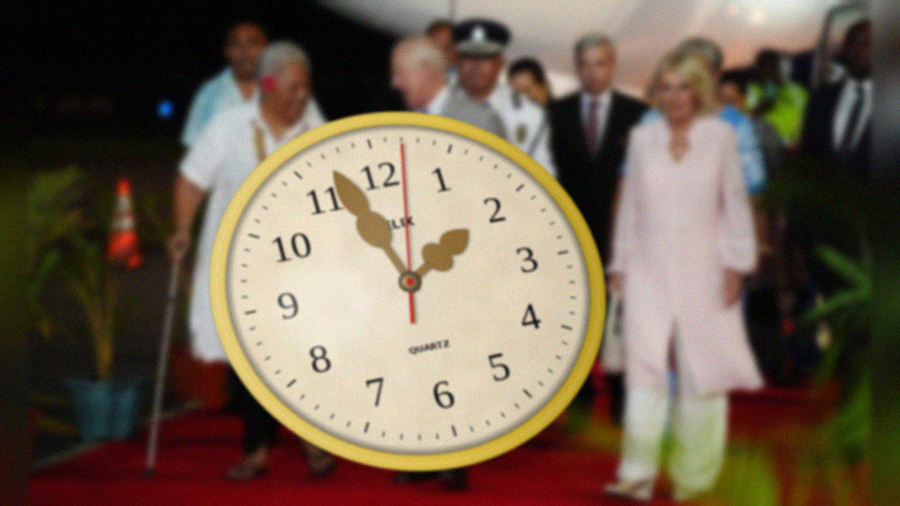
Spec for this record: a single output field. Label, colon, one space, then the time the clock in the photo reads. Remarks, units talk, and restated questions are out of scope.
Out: 1:57:02
